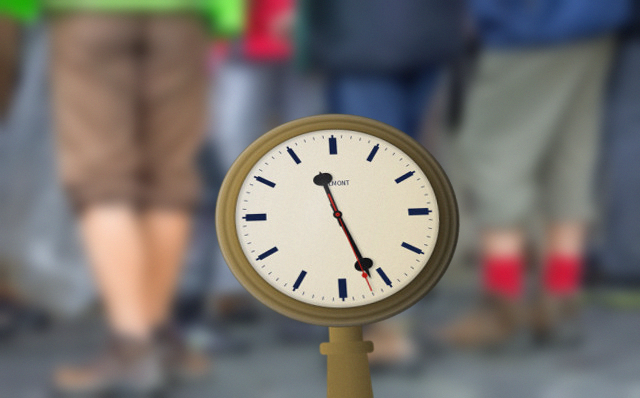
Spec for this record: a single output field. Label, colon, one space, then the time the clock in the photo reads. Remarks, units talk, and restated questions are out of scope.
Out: 11:26:27
